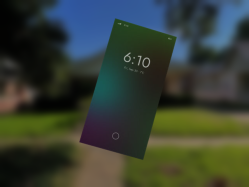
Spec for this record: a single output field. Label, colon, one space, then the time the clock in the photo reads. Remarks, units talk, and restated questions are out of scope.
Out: 6:10
